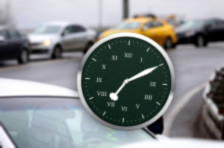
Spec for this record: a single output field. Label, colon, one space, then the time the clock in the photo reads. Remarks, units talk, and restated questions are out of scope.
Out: 7:10
